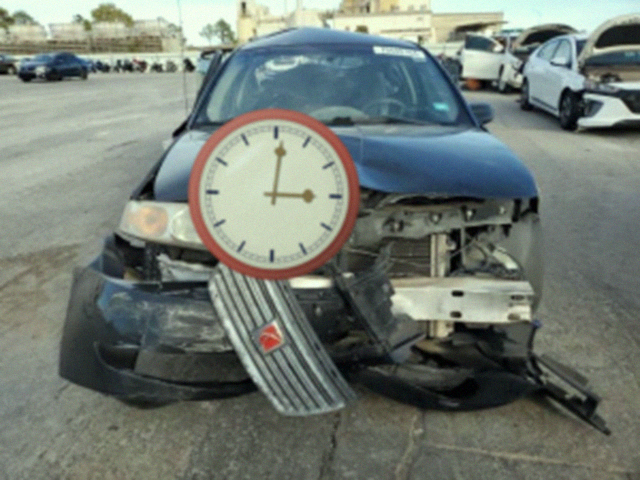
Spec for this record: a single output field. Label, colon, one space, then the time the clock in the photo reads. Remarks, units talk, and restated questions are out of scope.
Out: 3:01
